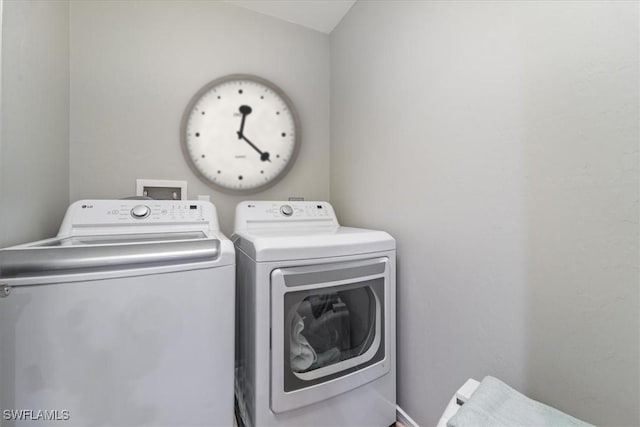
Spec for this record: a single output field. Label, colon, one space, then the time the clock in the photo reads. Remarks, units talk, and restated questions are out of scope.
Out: 12:22
